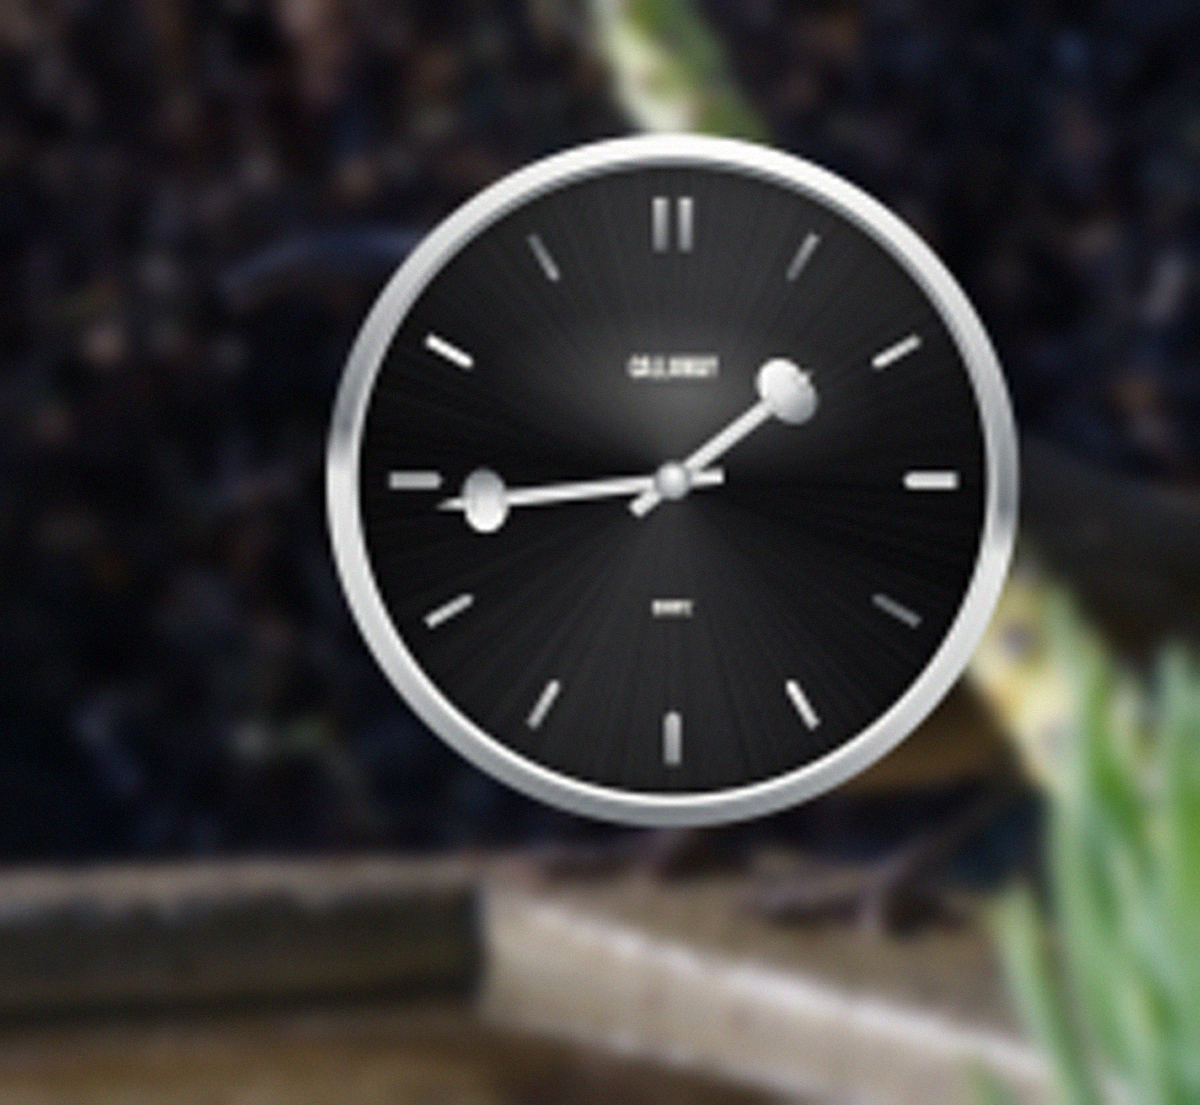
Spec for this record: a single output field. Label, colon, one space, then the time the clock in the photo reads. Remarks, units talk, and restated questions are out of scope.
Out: 1:44
